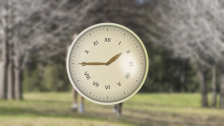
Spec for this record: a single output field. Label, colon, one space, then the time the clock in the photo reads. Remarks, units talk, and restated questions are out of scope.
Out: 1:45
